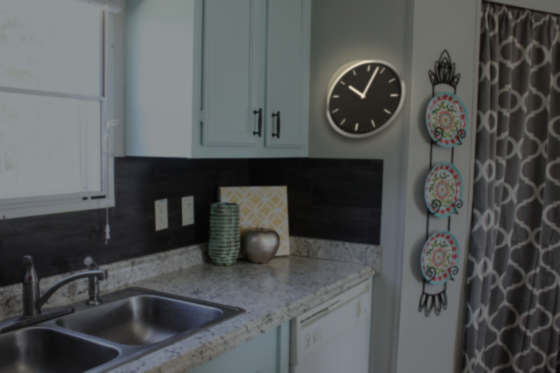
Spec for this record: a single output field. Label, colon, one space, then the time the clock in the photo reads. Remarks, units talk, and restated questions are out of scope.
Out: 10:03
